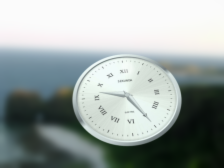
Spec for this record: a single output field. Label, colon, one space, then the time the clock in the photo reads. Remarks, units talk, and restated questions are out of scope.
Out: 9:25
